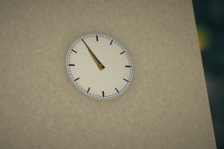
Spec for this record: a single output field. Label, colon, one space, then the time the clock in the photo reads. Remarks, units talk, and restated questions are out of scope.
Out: 10:55
